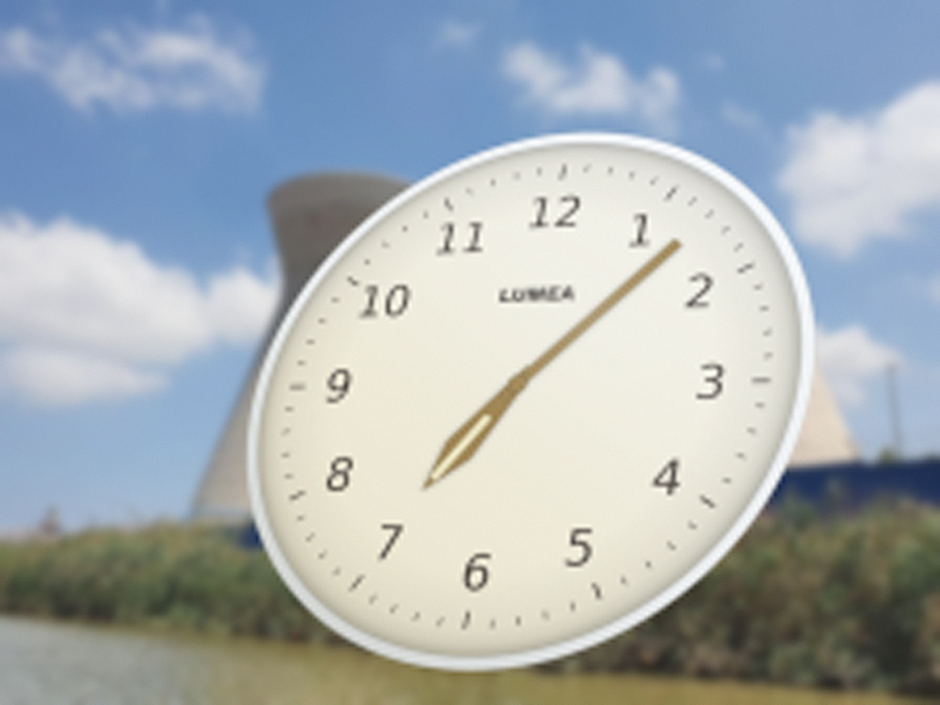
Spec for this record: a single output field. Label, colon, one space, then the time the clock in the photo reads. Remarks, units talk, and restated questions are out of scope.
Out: 7:07
